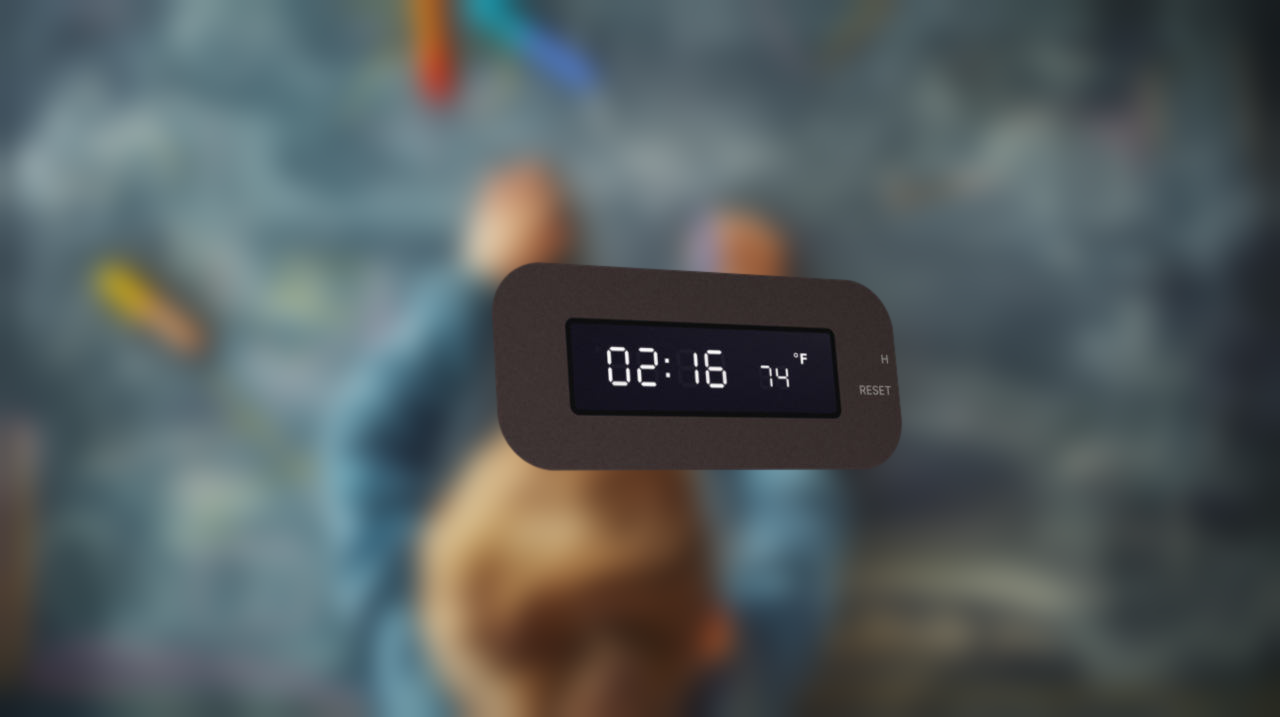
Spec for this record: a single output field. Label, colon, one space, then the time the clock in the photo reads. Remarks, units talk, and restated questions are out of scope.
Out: 2:16
